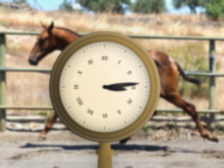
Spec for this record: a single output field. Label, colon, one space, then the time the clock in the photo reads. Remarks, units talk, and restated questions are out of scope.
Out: 3:14
